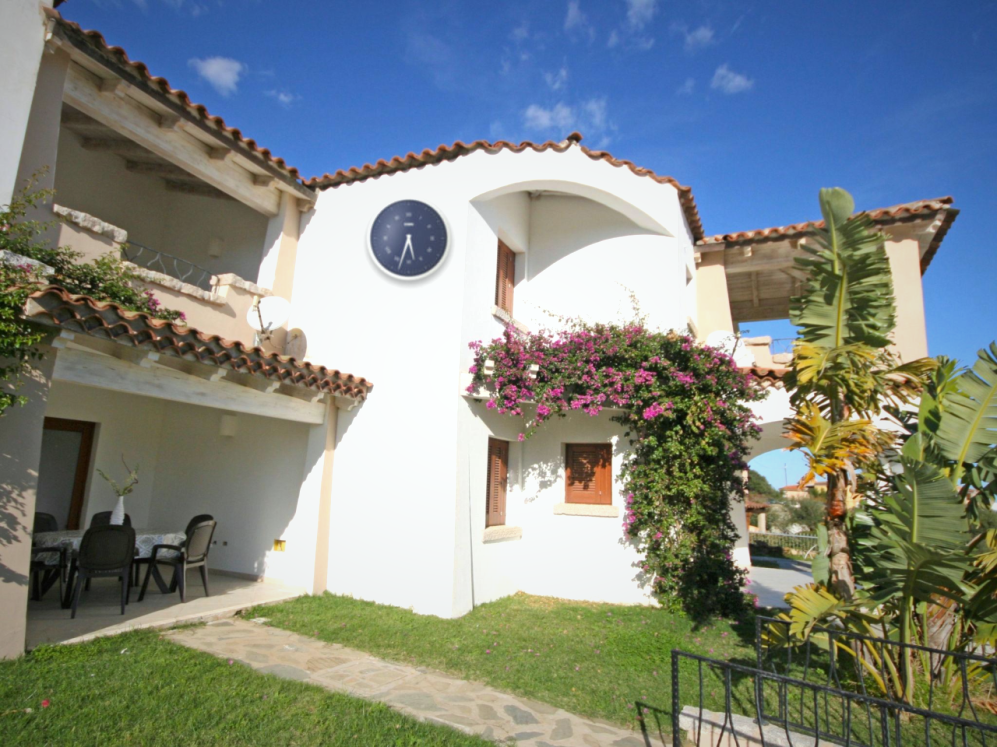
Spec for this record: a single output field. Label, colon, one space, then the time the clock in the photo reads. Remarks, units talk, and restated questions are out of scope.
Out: 5:33
